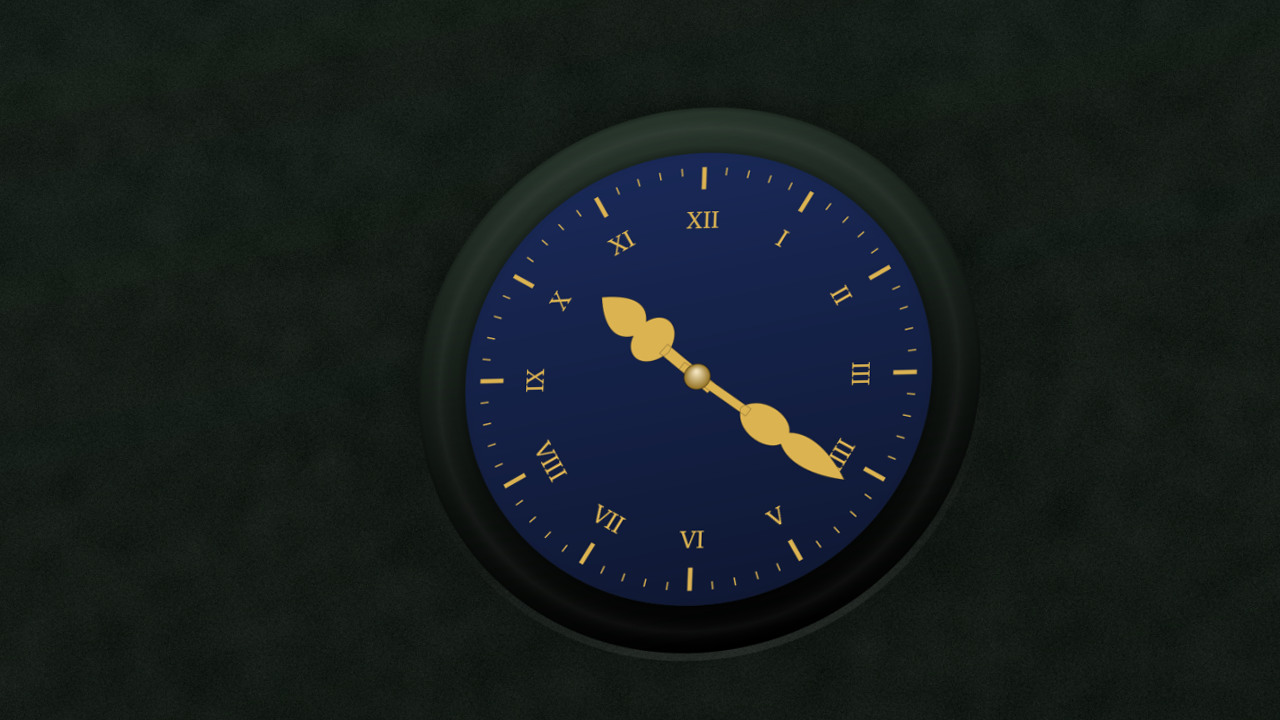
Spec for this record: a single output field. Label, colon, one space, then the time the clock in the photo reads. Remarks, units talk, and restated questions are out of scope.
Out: 10:21
